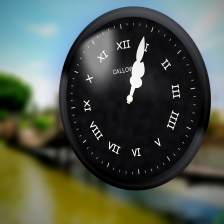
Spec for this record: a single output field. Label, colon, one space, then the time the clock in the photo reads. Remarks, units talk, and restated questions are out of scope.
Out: 1:04
